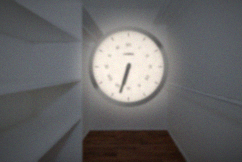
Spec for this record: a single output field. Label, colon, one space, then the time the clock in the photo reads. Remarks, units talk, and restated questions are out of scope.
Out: 6:33
